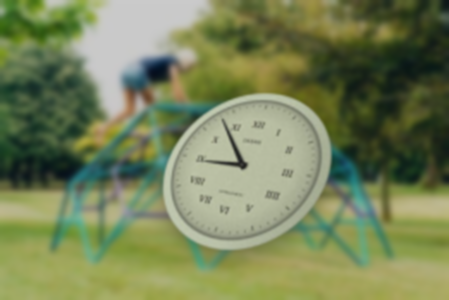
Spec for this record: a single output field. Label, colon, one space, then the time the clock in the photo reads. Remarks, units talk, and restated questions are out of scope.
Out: 8:53
